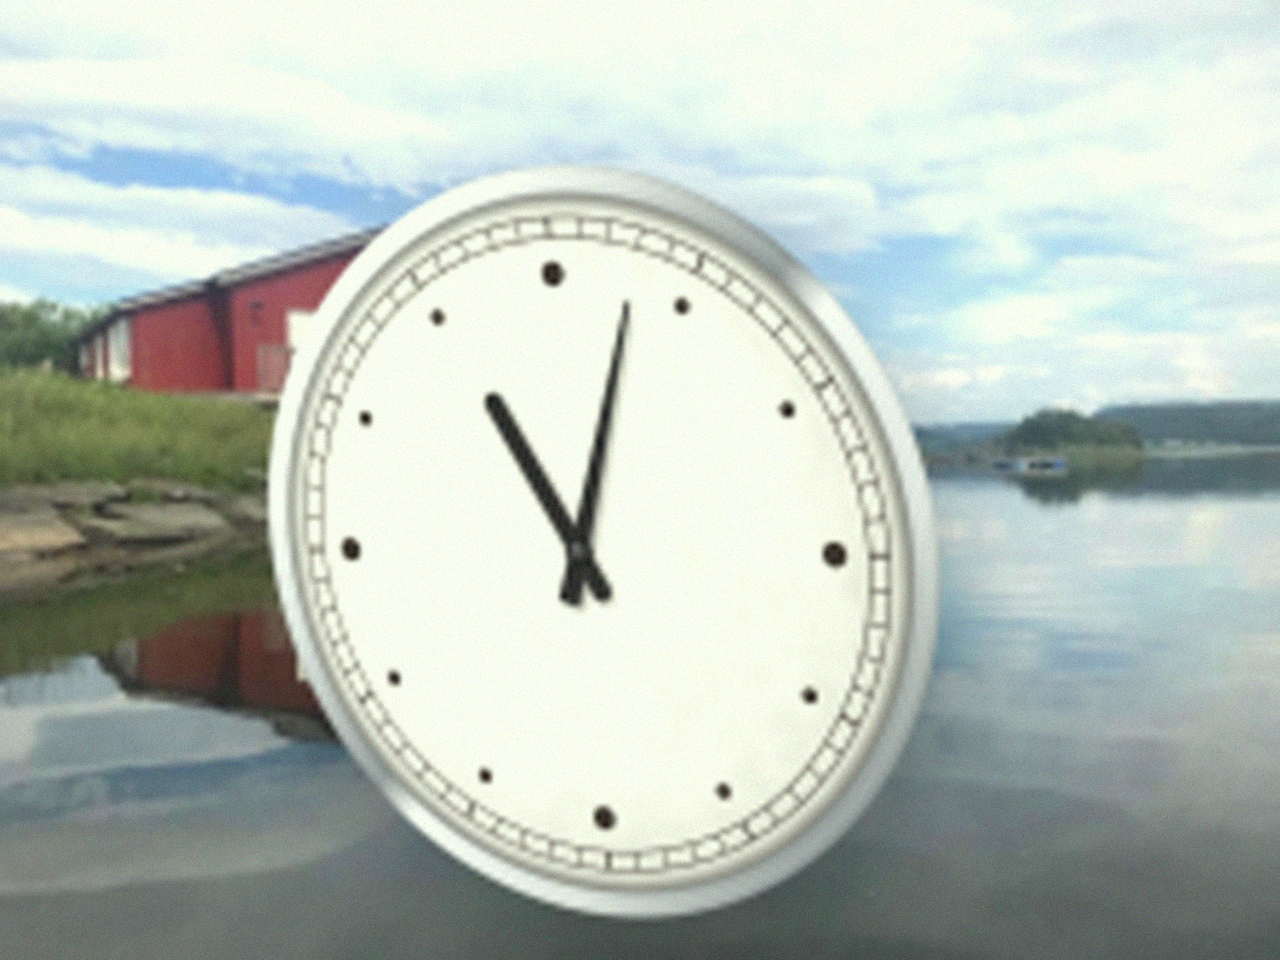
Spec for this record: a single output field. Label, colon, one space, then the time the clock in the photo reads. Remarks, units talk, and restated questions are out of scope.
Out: 11:03
